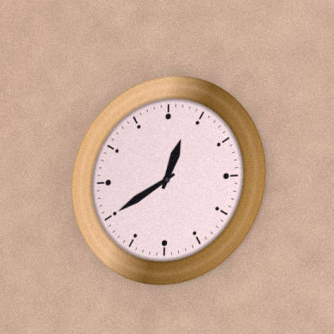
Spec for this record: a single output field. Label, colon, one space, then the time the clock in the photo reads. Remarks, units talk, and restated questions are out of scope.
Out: 12:40
